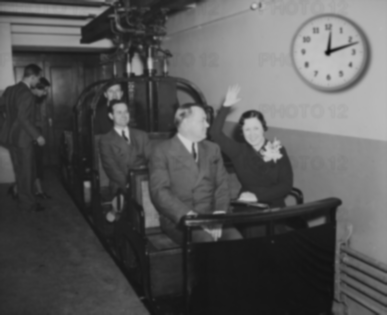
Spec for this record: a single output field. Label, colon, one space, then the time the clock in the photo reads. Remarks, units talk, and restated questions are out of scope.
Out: 12:12
